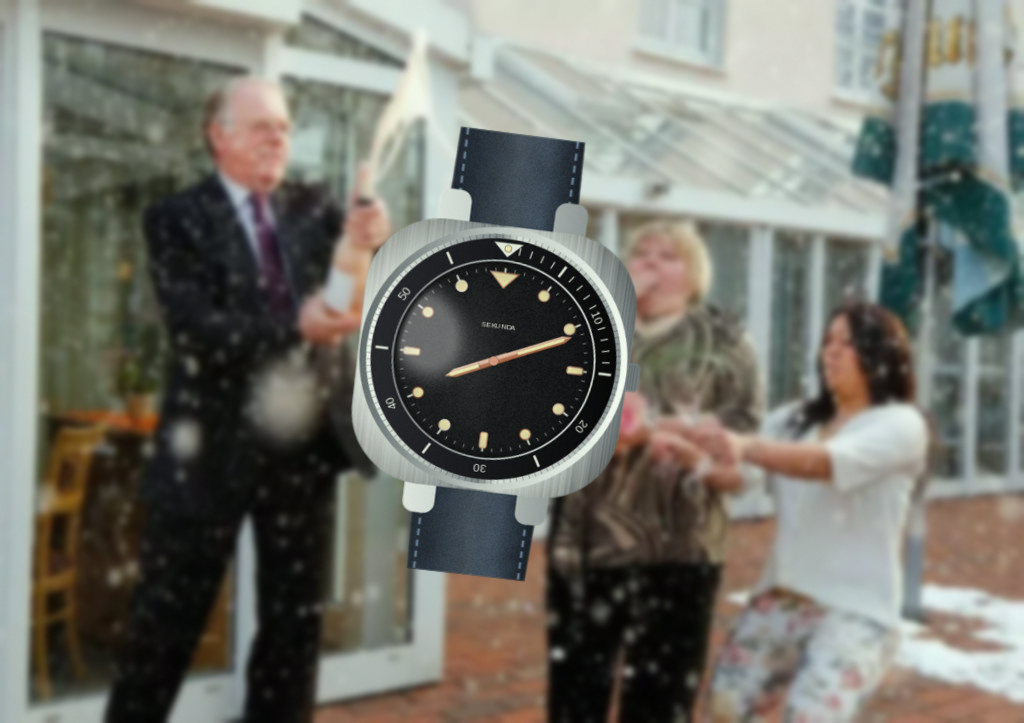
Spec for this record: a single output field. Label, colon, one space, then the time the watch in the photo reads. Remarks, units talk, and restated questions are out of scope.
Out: 8:11
